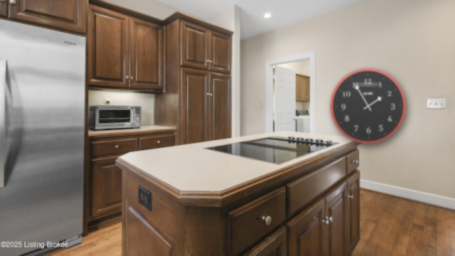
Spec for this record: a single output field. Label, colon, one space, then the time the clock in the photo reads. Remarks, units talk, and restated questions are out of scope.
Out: 1:55
